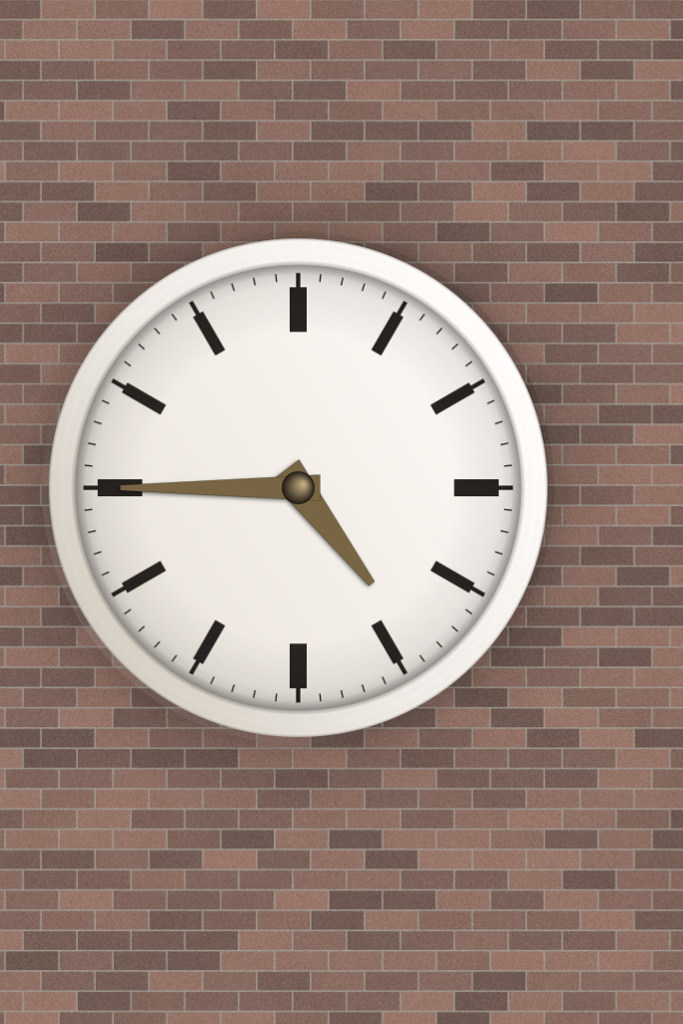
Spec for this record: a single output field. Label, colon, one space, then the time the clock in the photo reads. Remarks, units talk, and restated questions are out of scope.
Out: 4:45
